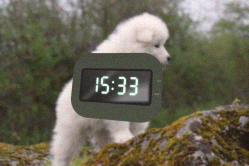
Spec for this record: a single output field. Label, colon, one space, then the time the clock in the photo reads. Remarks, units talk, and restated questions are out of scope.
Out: 15:33
